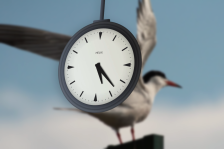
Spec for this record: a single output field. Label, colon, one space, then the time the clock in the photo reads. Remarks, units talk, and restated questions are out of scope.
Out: 5:23
